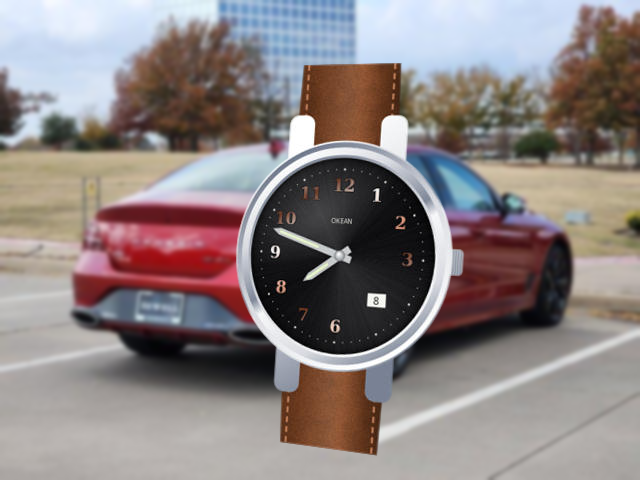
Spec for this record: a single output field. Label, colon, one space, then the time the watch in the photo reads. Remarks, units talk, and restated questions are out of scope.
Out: 7:48
